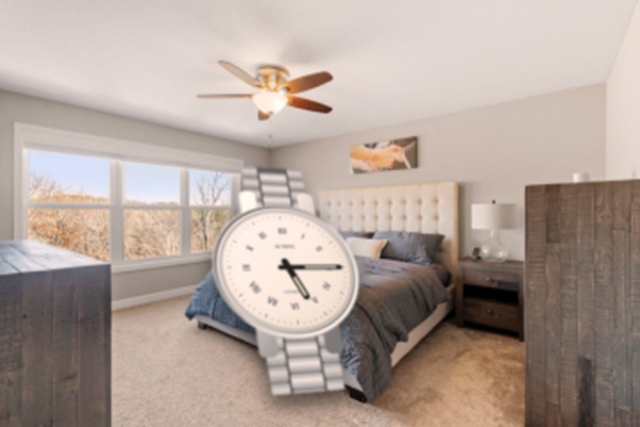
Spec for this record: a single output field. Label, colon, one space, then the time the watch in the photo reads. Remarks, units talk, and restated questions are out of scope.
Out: 5:15
